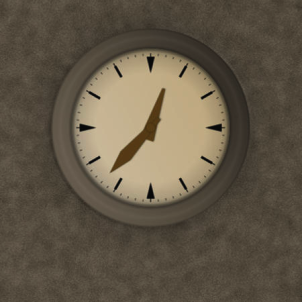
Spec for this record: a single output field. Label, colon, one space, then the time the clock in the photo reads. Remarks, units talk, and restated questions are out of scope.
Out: 12:37
